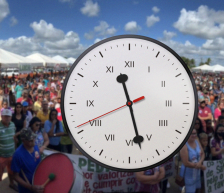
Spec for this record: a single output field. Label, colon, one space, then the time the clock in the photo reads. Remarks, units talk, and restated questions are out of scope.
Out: 11:27:41
